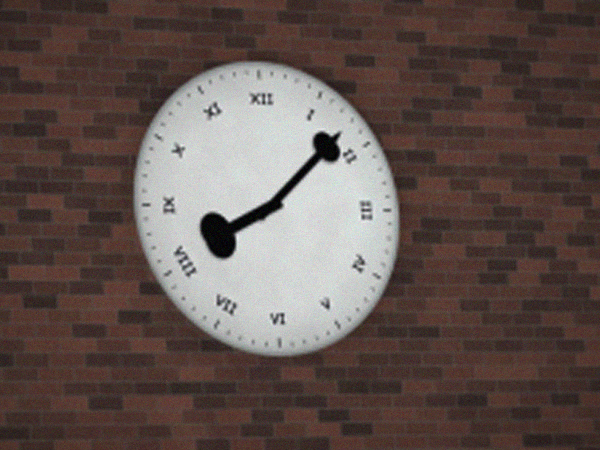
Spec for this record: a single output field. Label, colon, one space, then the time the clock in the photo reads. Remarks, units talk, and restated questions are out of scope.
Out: 8:08
